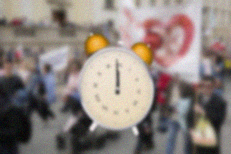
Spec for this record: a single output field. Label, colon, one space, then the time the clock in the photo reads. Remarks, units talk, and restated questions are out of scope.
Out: 11:59
